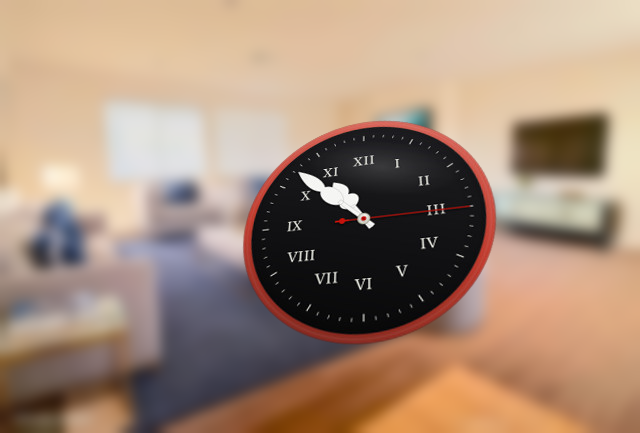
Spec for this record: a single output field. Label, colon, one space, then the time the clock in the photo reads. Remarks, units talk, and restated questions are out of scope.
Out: 10:52:15
